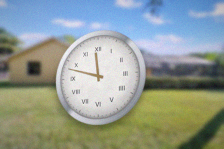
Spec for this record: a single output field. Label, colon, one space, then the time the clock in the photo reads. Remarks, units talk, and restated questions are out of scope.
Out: 11:48
